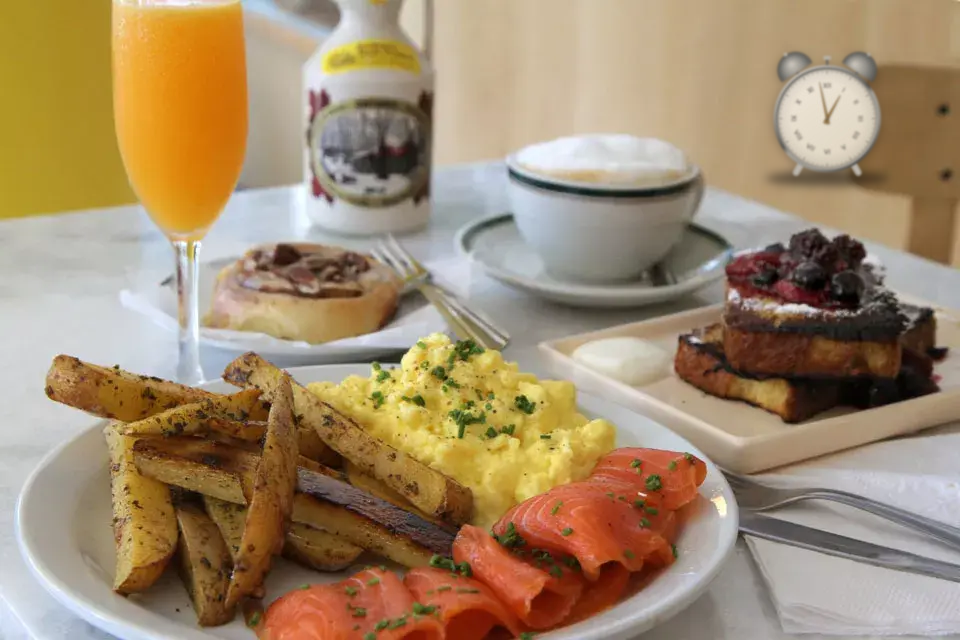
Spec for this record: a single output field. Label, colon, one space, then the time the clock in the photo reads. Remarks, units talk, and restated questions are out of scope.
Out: 12:58
